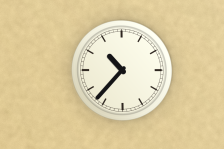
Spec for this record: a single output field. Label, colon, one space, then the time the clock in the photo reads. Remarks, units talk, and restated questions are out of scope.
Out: 10:37
